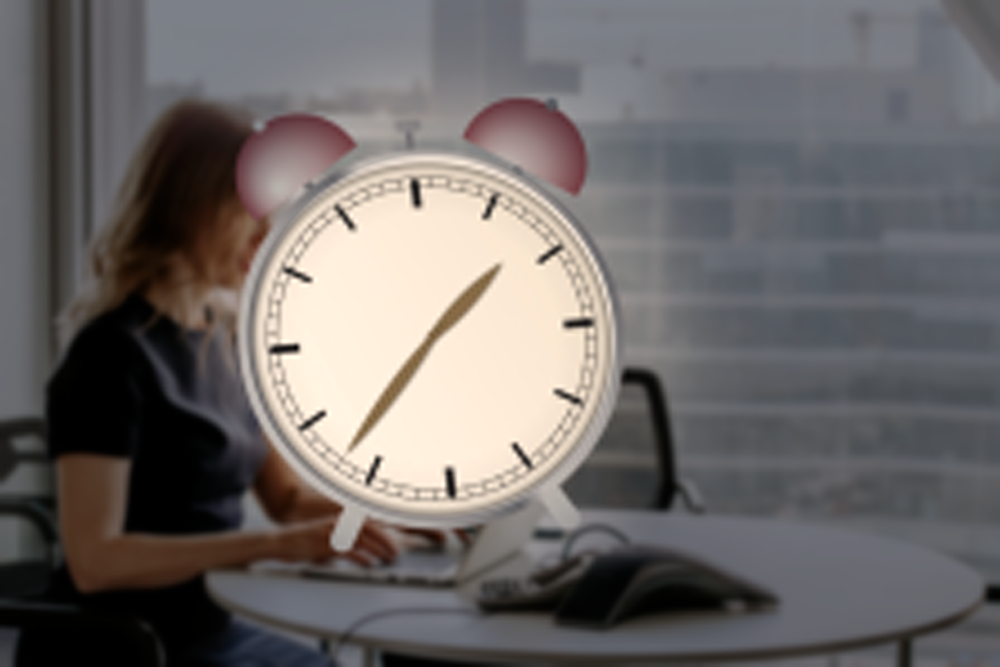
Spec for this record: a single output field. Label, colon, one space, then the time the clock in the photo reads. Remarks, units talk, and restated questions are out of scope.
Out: 1:37
